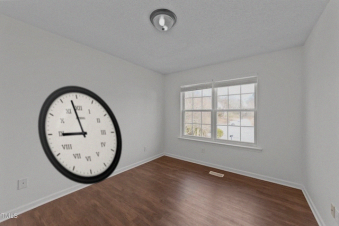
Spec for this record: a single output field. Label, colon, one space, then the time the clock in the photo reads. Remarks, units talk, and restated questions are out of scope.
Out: 8:58
